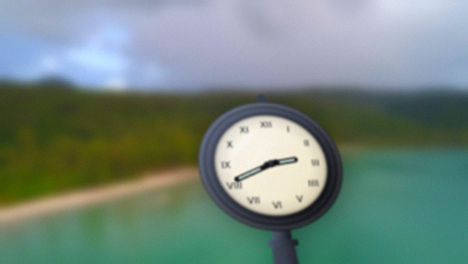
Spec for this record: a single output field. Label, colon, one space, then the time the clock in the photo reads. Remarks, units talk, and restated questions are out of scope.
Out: 2:41
